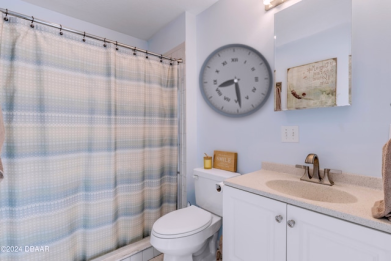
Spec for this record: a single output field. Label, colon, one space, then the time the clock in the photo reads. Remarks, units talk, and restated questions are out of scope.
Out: 8:29
